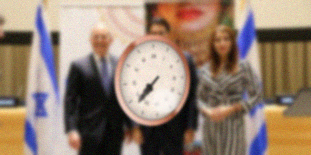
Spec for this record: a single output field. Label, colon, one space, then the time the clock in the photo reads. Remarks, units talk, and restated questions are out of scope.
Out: 7:38
